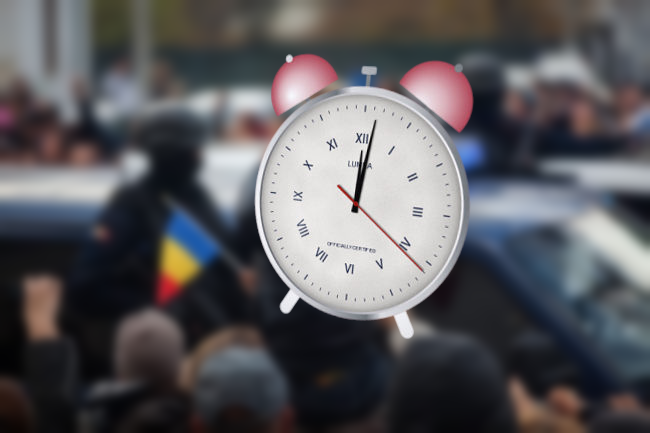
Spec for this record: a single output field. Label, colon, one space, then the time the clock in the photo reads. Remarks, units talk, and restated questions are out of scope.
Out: 12:01:21
